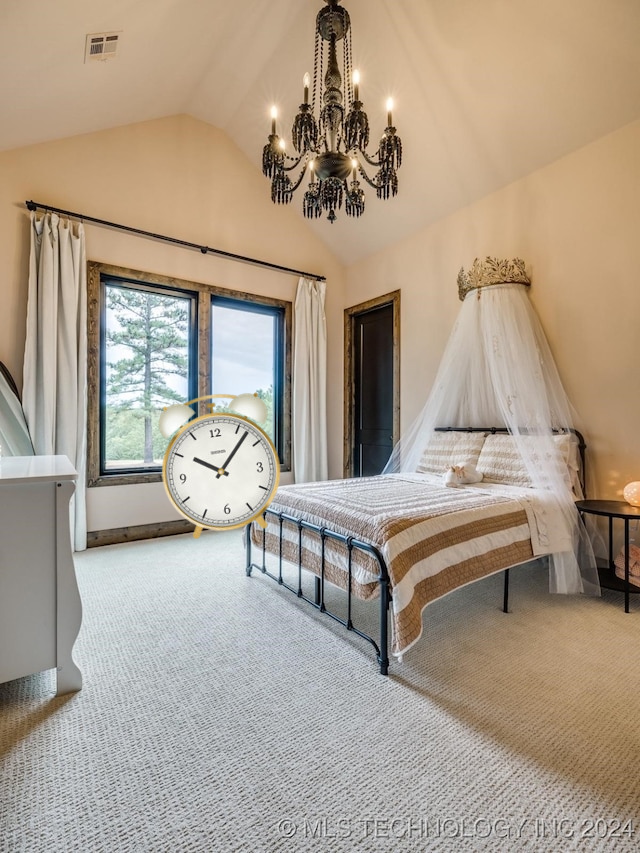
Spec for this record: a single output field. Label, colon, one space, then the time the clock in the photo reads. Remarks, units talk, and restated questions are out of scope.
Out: 10:07
